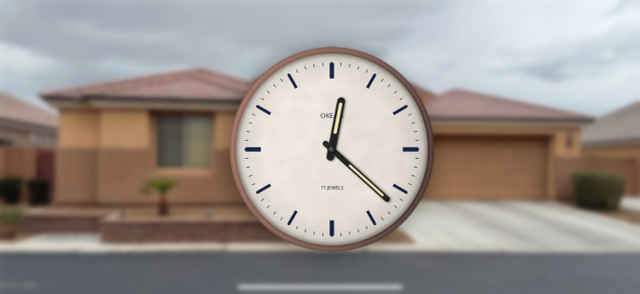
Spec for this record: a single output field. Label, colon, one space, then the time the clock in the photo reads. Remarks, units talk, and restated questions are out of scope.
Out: 12:22
